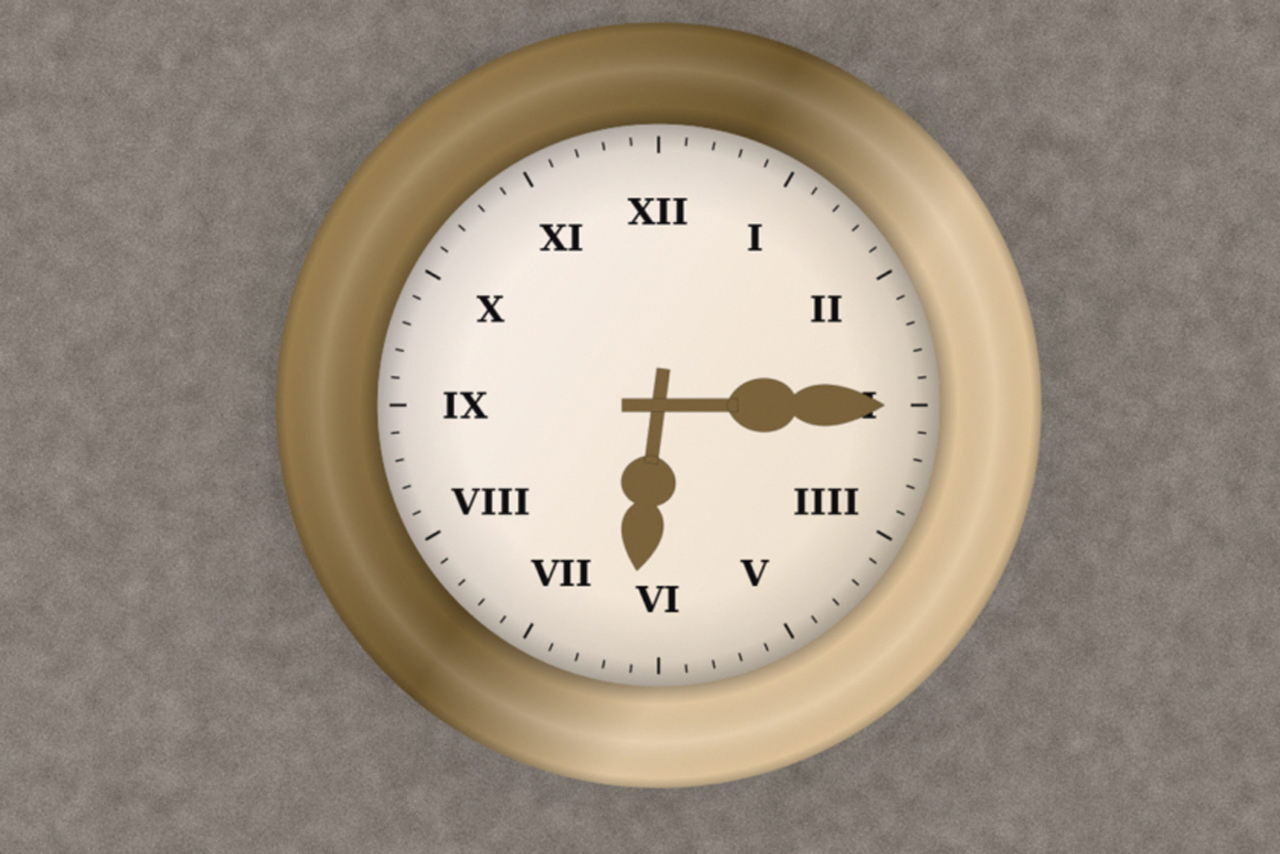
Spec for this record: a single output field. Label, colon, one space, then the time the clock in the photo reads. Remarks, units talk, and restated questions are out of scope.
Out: 6:15
